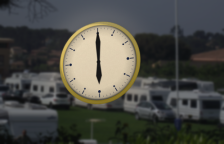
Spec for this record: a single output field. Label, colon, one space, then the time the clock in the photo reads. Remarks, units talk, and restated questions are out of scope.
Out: 6:00
